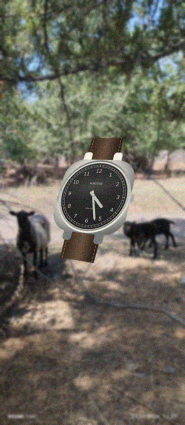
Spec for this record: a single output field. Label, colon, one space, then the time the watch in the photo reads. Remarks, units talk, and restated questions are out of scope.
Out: 4:27
